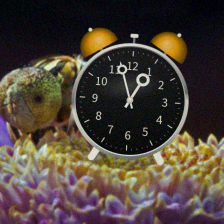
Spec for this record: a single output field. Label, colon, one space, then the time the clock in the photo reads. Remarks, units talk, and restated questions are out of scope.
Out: 12:57
